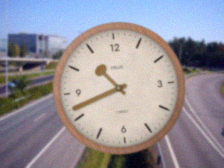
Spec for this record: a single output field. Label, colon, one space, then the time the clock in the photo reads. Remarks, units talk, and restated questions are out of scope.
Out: 10:42
